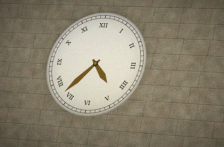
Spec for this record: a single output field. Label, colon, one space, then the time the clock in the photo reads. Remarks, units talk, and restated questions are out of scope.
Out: 4:37
